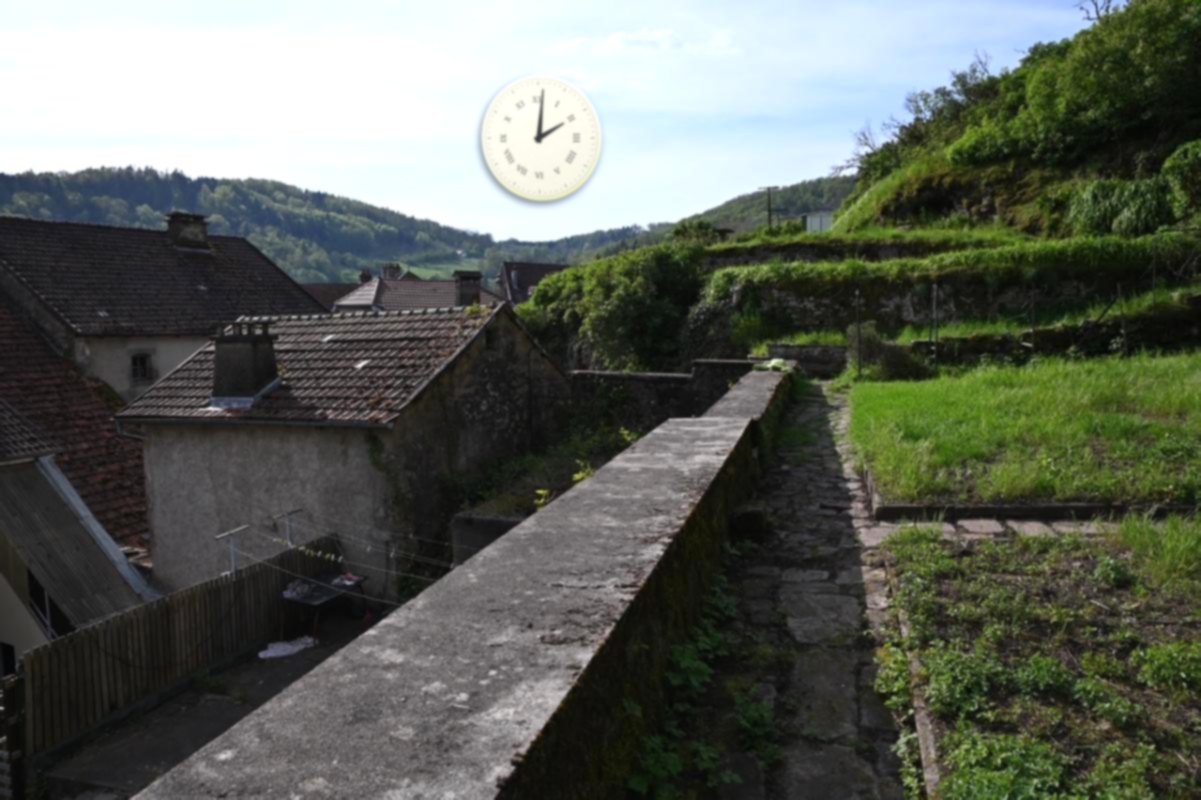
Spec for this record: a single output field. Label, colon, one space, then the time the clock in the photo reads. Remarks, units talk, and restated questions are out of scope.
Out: 2:01
